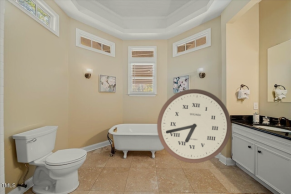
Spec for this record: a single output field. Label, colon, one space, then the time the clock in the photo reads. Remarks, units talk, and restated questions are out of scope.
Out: 6:42
